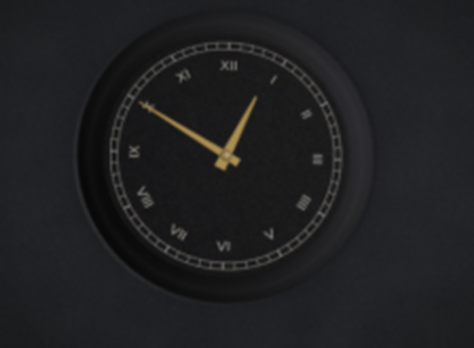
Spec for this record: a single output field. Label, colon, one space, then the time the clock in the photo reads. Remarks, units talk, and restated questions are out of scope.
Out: 12:50
